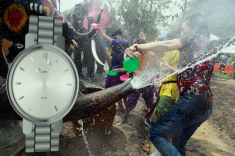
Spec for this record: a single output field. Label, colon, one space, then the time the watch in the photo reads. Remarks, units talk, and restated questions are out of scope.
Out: 11:02
